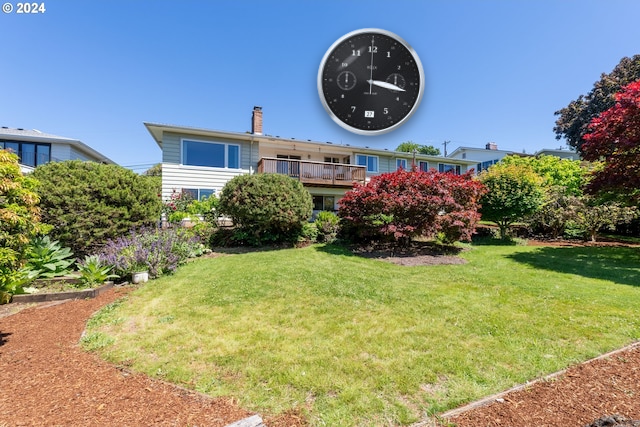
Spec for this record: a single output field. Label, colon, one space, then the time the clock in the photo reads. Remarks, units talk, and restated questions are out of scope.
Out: 3:17
